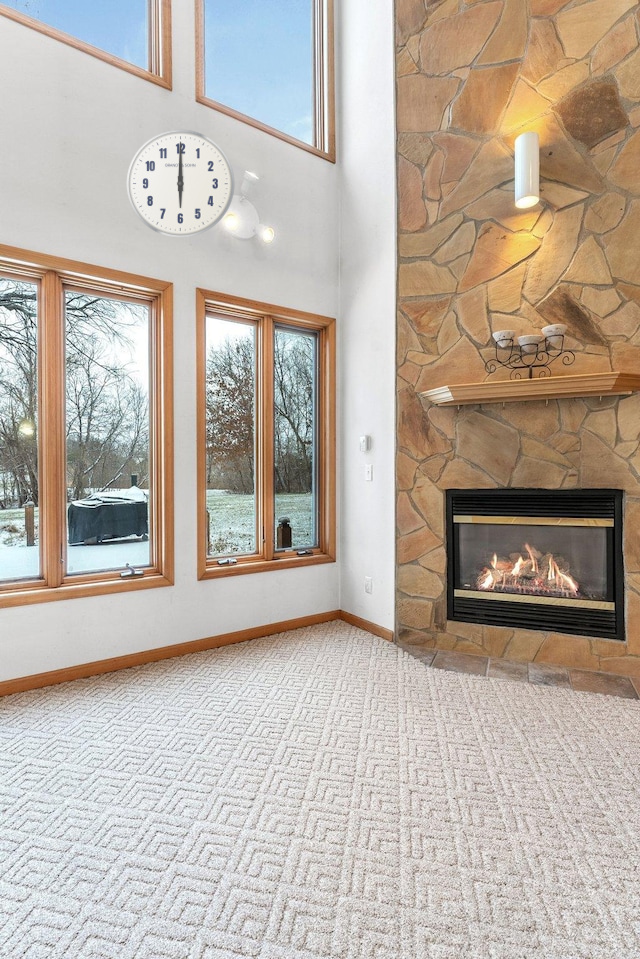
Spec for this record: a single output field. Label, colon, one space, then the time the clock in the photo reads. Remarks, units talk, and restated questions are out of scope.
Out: 6:00
